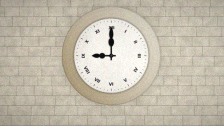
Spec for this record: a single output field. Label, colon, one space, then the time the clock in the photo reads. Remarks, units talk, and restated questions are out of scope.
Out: 9:00
